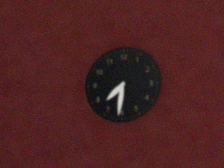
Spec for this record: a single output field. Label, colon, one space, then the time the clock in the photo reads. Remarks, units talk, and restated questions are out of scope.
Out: 7:31
